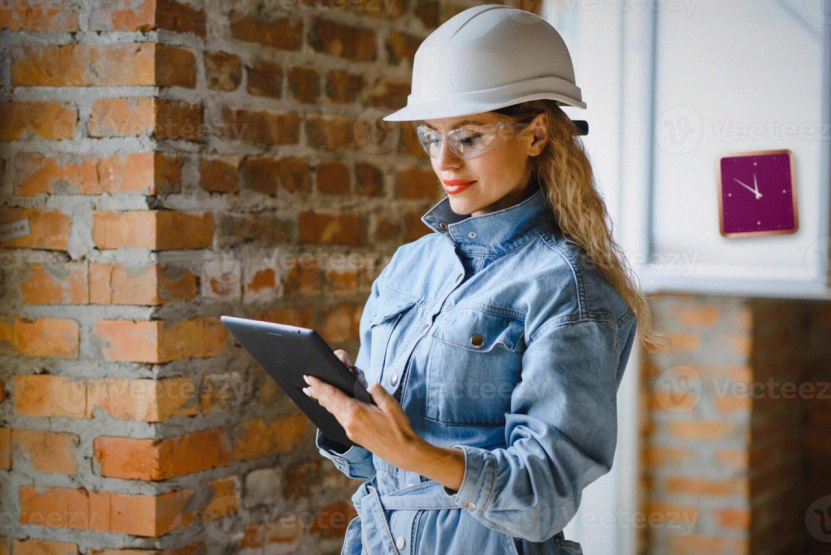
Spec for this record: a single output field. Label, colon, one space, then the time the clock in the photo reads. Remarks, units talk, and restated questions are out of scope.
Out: 11:51
